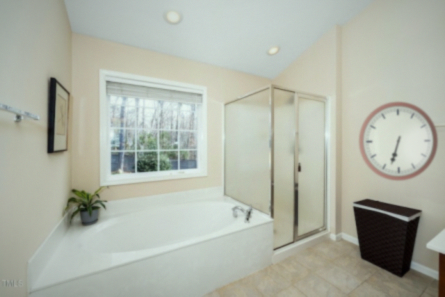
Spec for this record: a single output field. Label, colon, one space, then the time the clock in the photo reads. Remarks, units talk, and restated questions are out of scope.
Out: 6:33
